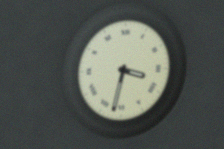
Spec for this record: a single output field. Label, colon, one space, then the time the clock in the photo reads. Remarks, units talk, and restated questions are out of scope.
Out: 3:32
